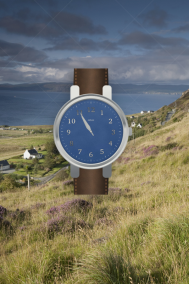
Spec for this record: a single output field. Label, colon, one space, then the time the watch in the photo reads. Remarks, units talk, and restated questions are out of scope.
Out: 10:55
